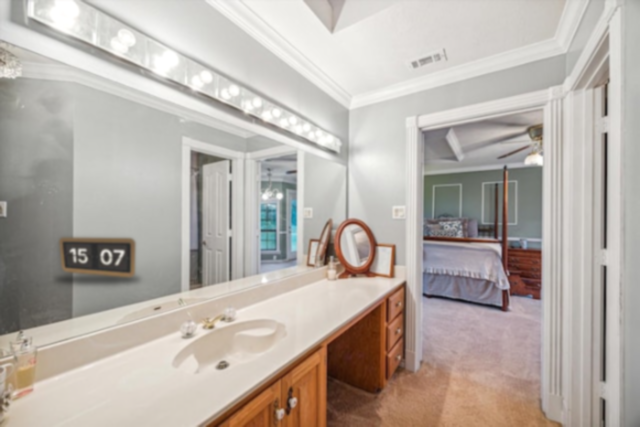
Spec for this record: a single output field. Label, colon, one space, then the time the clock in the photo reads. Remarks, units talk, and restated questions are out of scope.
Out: 15:07
